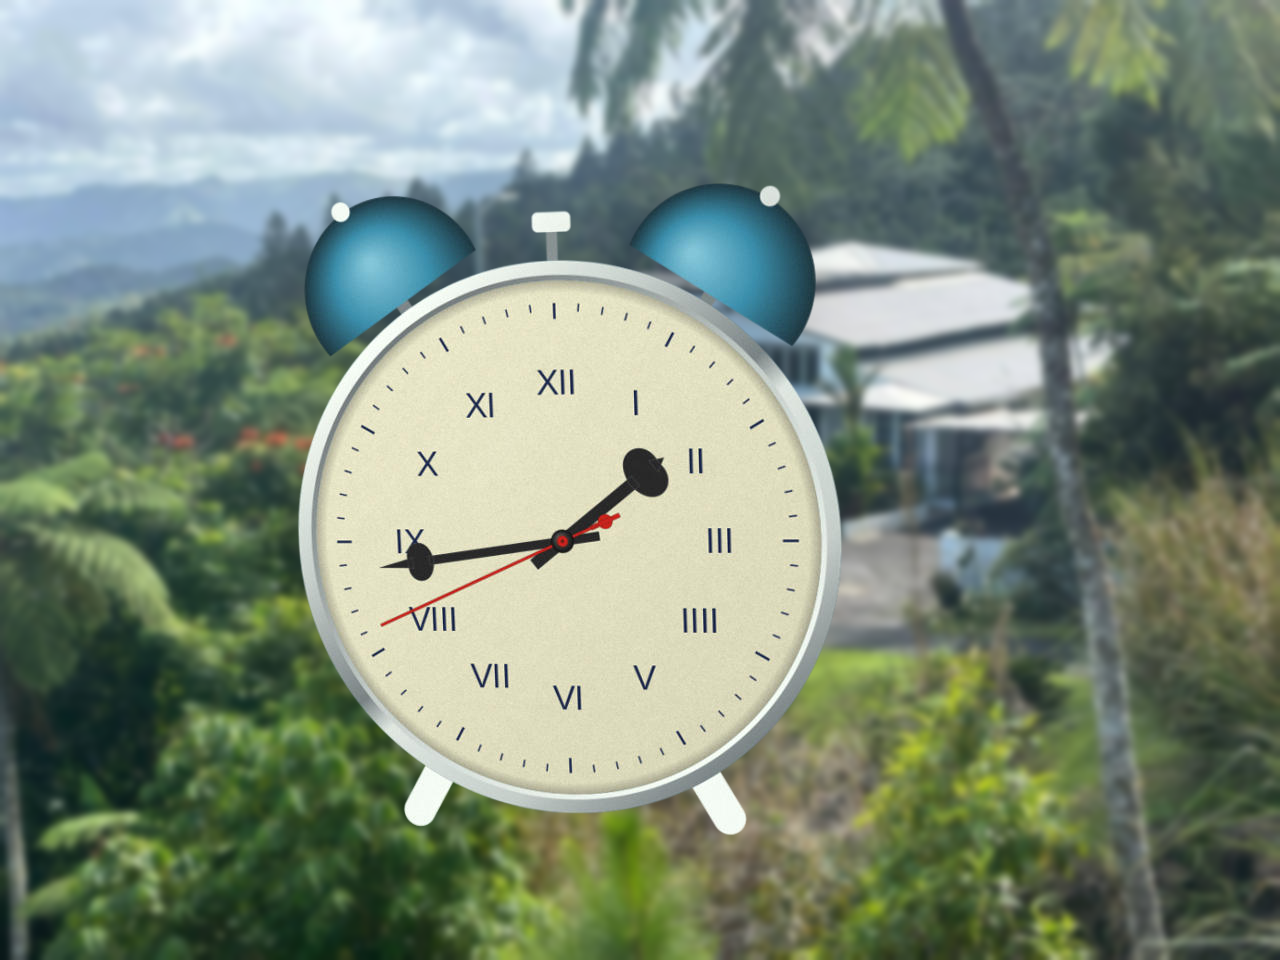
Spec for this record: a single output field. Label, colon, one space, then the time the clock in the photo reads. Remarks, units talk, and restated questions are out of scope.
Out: 1:43:41
